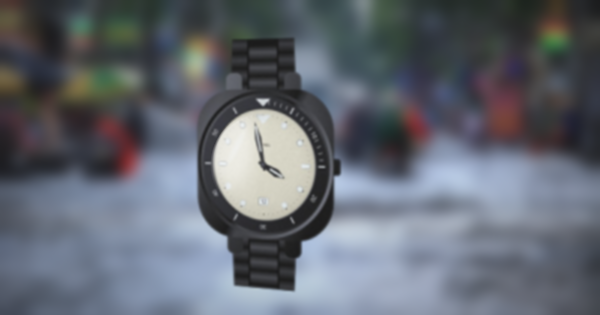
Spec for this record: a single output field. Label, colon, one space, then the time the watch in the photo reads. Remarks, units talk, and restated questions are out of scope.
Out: 3:58
